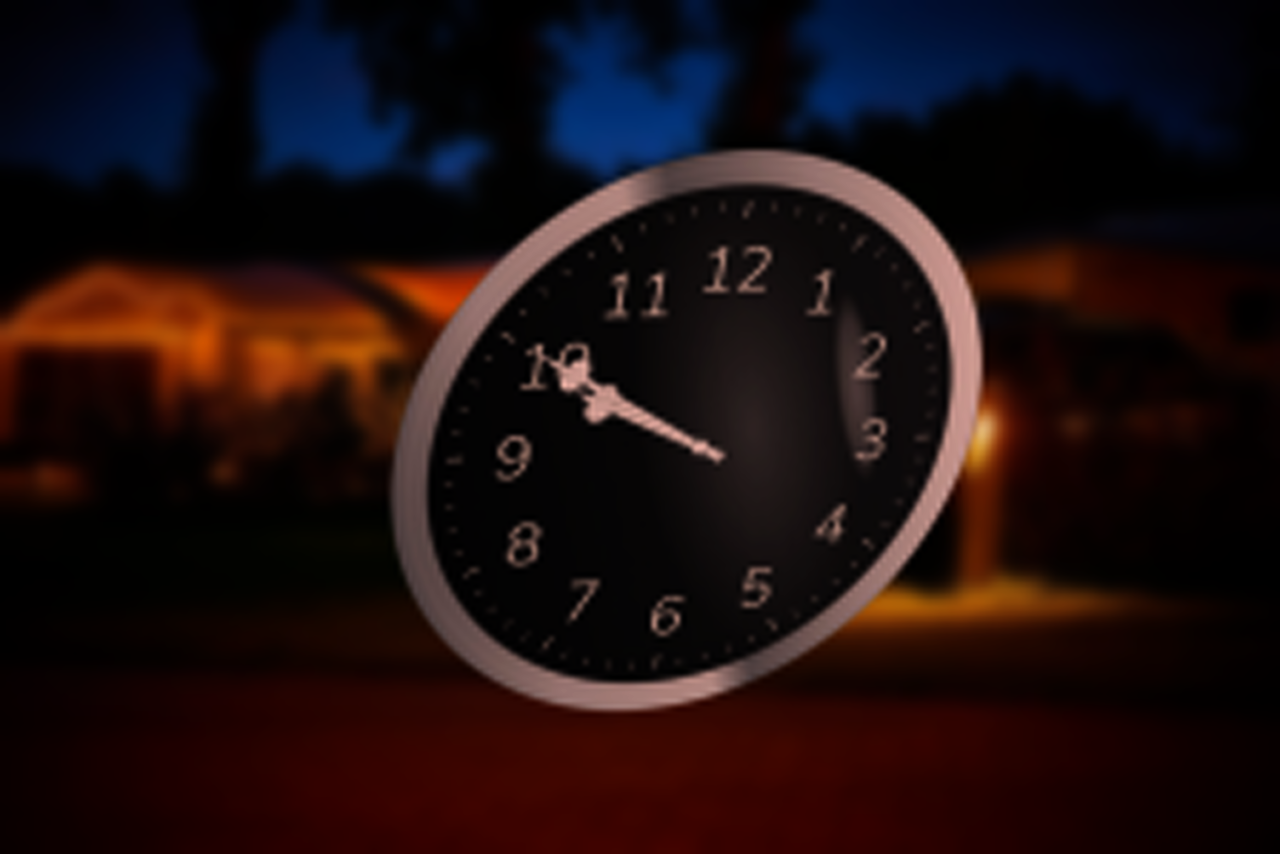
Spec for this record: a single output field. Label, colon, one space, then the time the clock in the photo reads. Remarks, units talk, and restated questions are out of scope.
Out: 9:50
